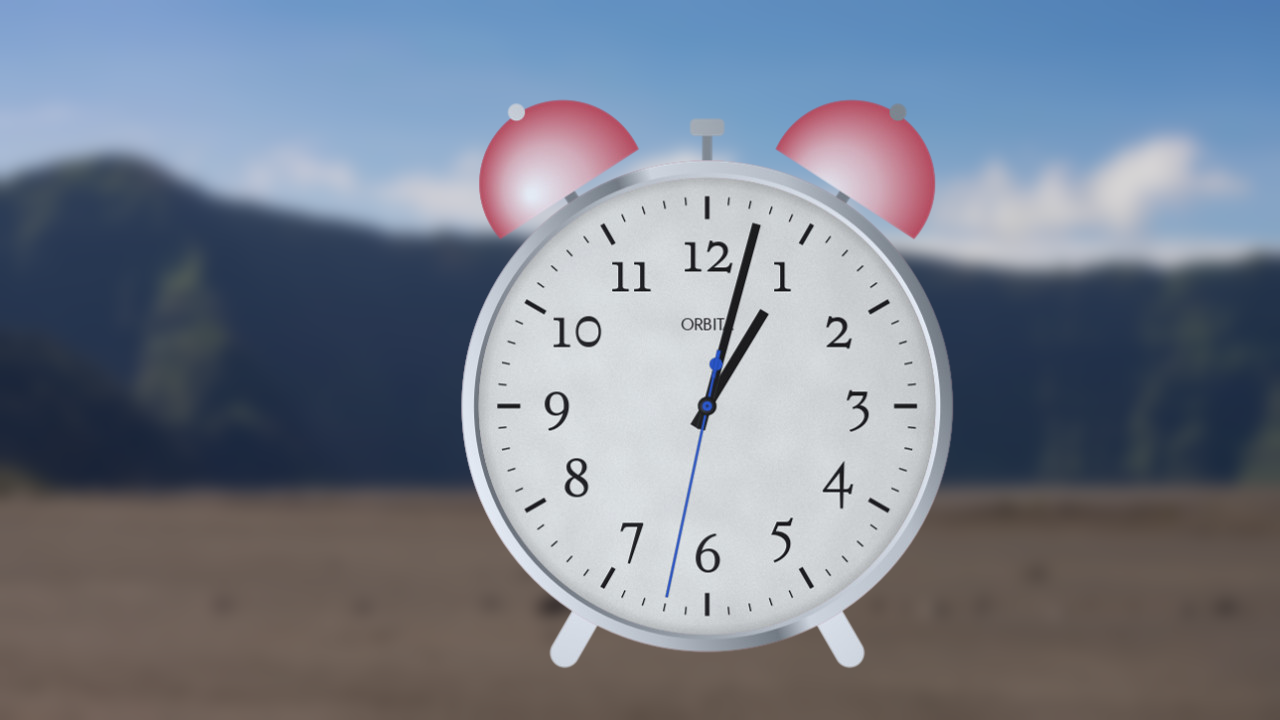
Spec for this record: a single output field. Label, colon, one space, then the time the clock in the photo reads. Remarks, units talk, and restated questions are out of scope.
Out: 1:02:32
